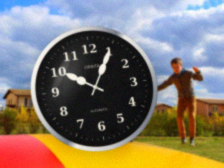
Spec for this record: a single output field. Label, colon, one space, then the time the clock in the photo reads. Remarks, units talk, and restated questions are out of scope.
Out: 10:05
